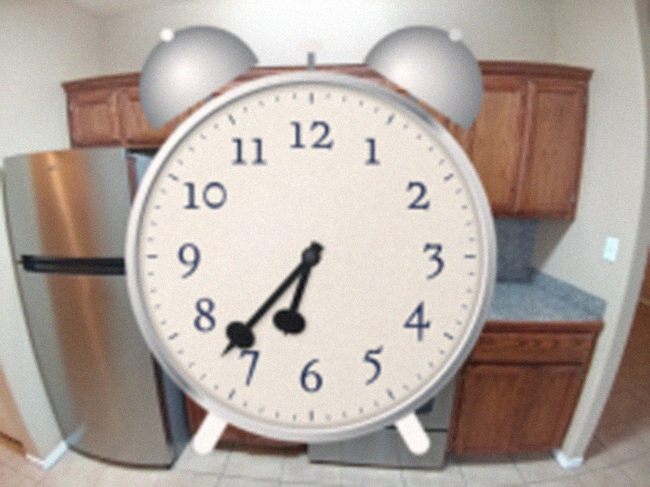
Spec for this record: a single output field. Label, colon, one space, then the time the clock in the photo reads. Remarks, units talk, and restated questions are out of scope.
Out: 6:37
